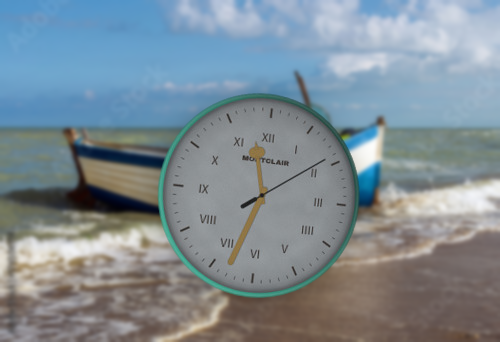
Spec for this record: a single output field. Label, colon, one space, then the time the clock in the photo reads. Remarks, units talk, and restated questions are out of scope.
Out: 11:33:09
